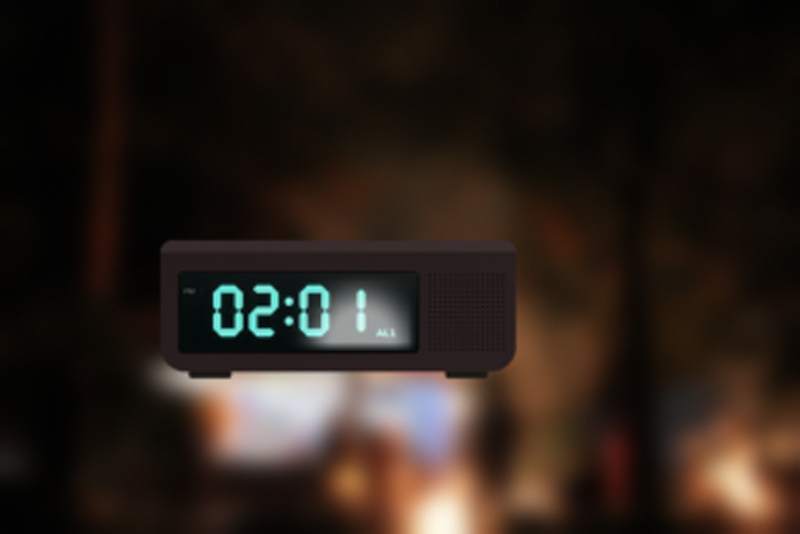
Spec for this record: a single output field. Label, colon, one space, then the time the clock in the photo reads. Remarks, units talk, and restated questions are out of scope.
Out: 2:01
